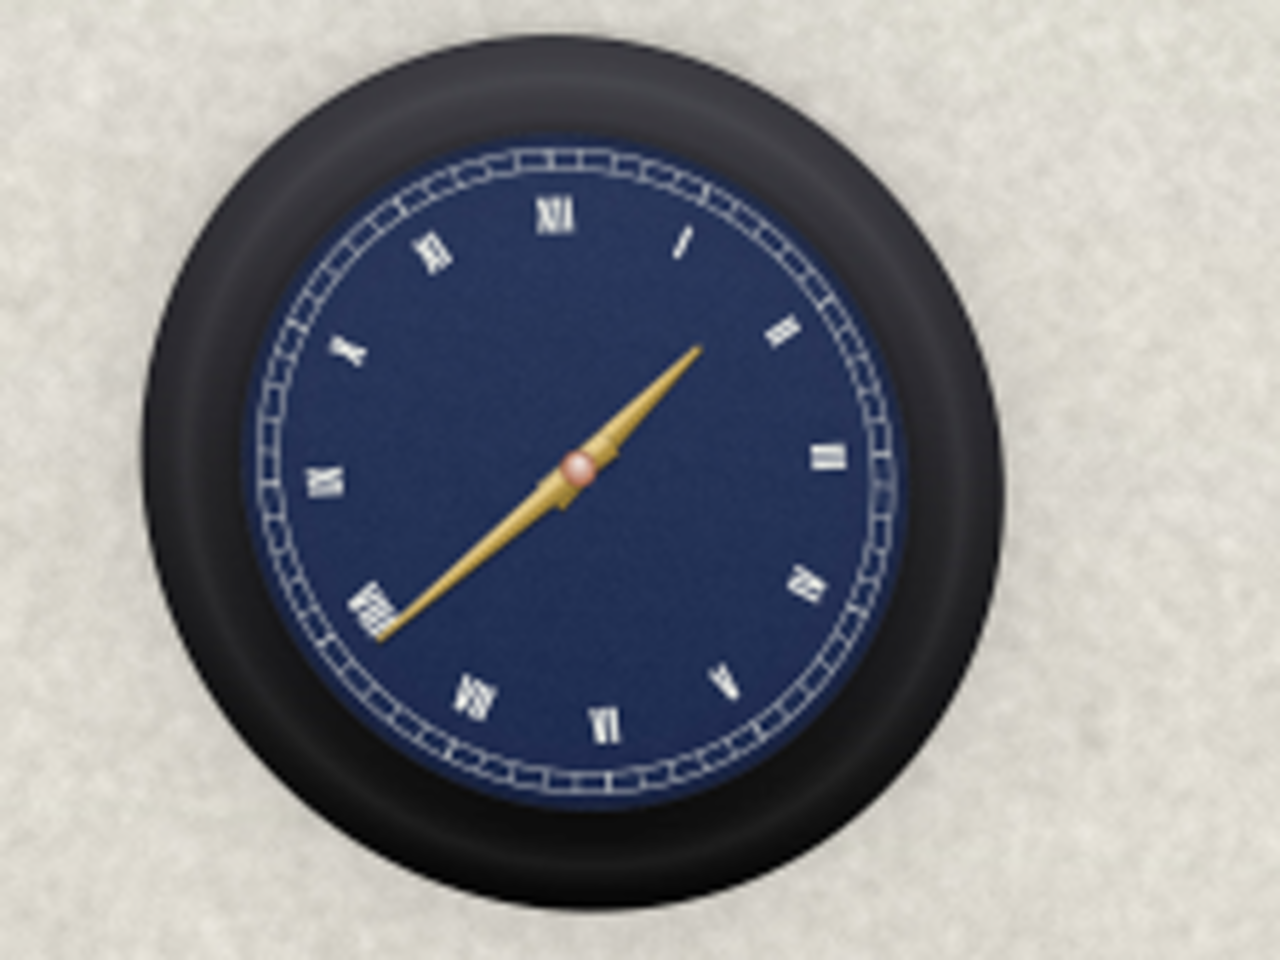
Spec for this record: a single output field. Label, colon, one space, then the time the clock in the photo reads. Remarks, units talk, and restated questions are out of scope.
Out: 1:39
